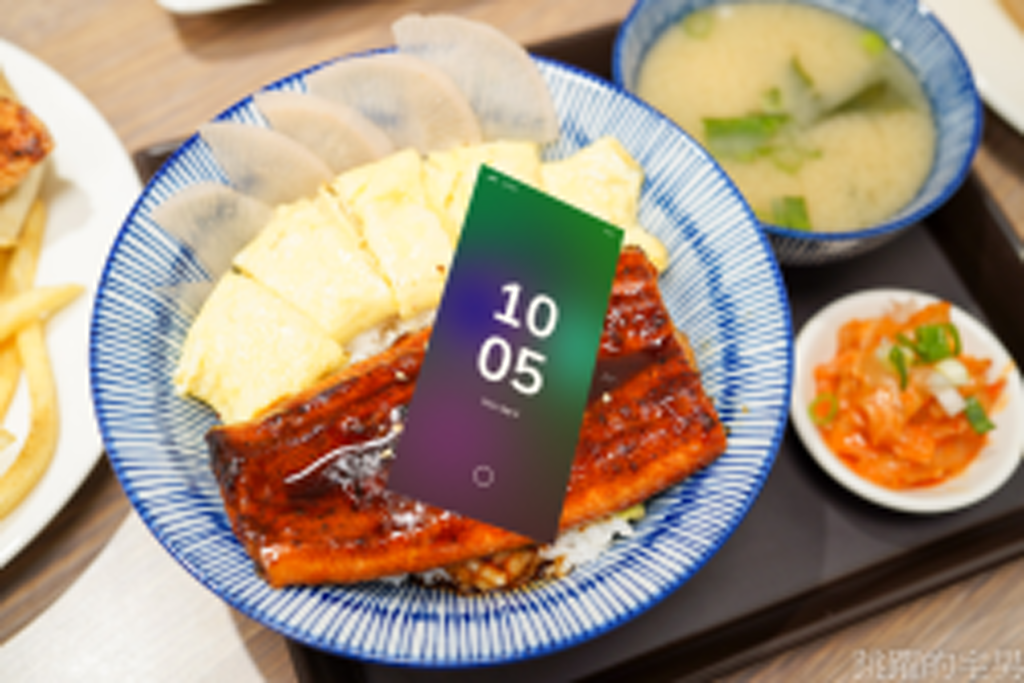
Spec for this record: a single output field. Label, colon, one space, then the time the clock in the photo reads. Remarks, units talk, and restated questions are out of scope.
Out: 10:05
